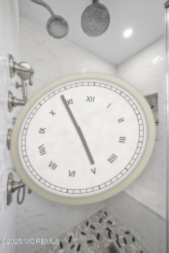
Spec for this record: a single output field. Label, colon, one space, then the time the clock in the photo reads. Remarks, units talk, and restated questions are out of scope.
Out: 4:54
